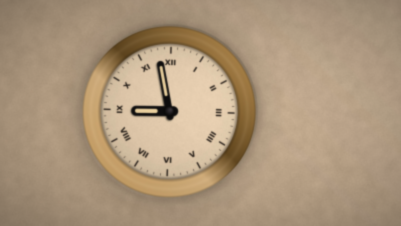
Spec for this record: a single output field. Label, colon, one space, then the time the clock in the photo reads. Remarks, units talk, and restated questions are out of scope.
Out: 8:58
